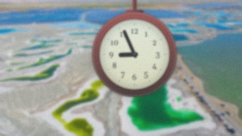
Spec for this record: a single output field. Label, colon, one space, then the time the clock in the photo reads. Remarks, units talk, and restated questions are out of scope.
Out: 8:56
